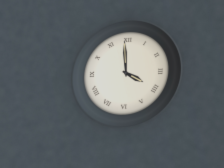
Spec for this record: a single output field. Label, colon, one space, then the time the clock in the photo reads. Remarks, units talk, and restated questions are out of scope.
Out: 3:59
